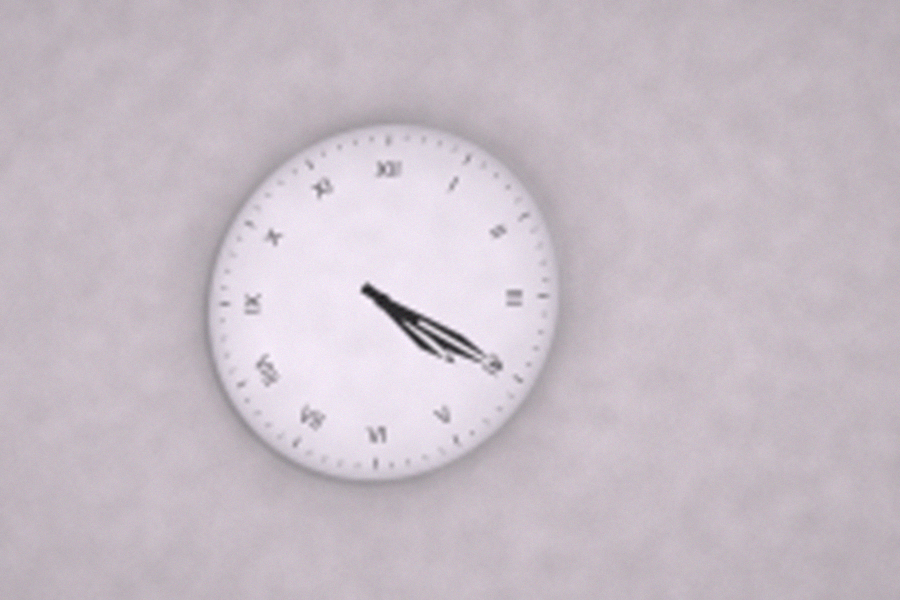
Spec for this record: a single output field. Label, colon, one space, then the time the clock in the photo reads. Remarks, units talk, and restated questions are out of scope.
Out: 4:20
